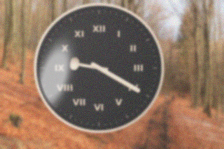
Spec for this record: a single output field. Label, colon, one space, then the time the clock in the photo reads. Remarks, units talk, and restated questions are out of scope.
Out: 9:20
